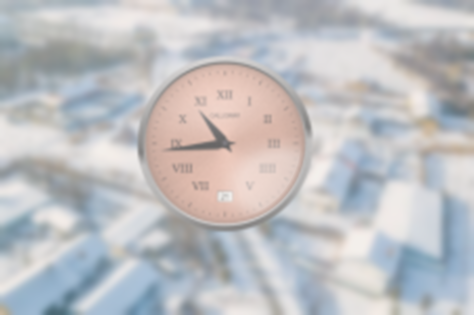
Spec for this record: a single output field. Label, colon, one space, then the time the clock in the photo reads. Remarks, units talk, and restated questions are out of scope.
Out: 10:44
